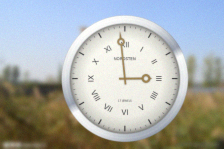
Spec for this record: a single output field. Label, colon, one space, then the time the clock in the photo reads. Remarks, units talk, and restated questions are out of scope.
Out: 2:59
